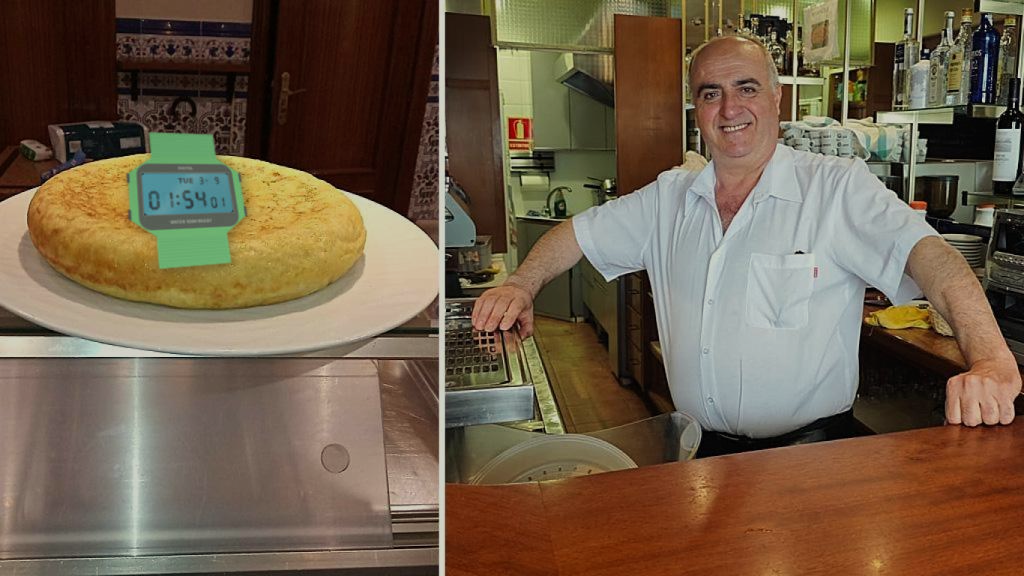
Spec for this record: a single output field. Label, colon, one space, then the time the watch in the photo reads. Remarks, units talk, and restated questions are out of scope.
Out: 1:54:01
